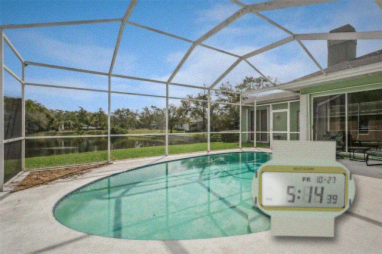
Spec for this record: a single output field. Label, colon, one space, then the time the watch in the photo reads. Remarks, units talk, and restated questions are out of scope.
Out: 5:14
